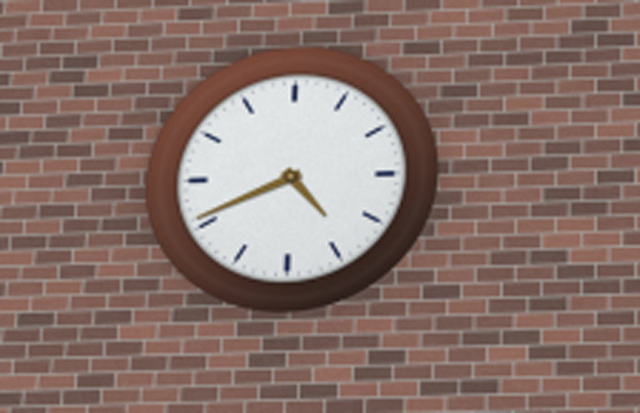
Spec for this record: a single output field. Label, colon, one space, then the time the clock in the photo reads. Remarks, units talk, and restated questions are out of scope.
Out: 4:41
